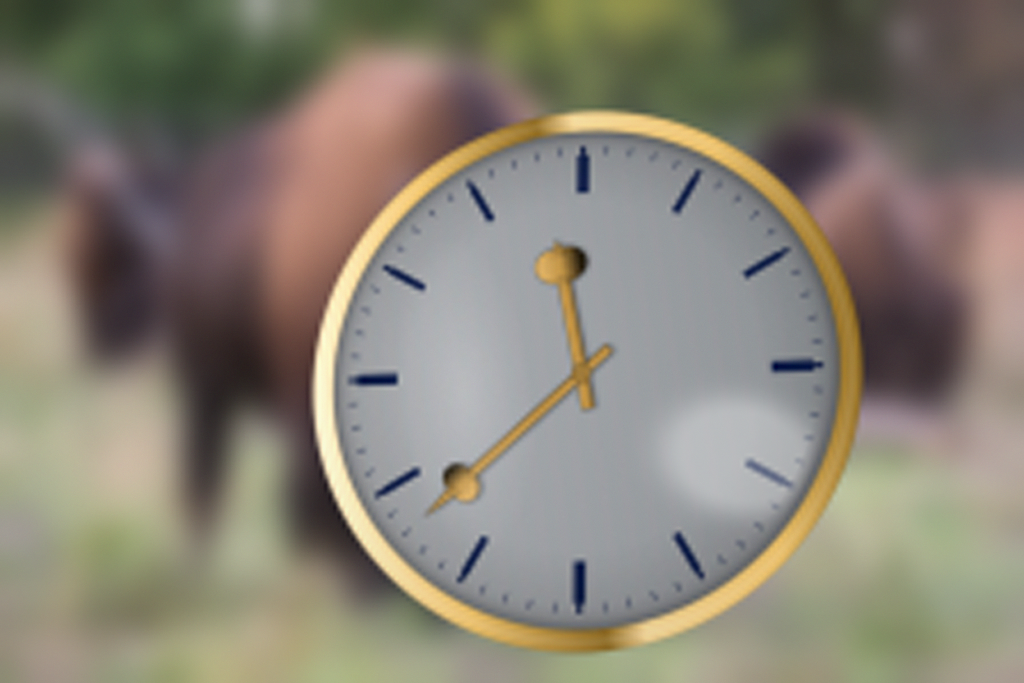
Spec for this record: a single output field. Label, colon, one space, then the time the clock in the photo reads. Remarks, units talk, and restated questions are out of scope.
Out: 11:38
